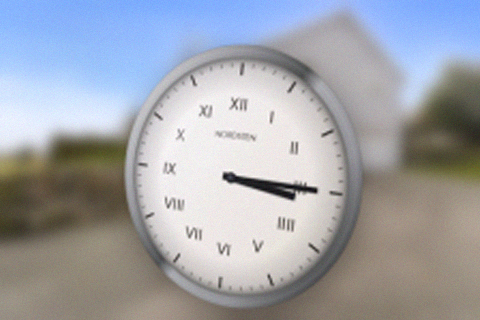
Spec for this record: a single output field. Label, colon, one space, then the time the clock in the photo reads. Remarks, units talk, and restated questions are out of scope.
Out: 3:15
